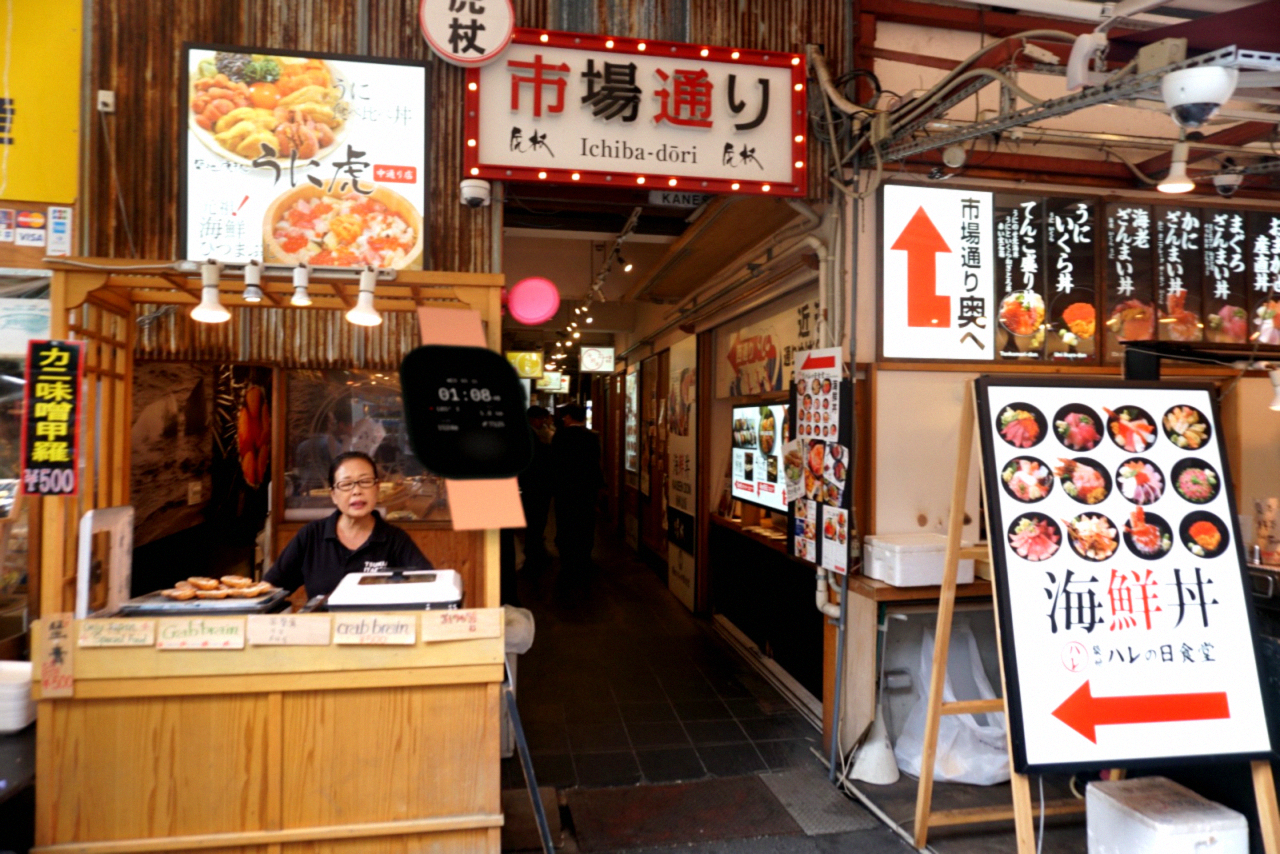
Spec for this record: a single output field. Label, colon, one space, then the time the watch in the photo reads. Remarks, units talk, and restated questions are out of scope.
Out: 1:08
